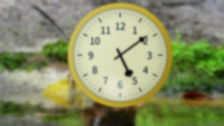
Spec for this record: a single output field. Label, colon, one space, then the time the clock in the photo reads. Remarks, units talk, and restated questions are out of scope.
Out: 5:09
